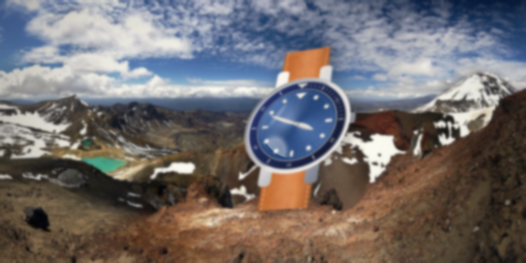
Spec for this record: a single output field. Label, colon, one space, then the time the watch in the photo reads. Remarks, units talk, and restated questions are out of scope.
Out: 3:49
